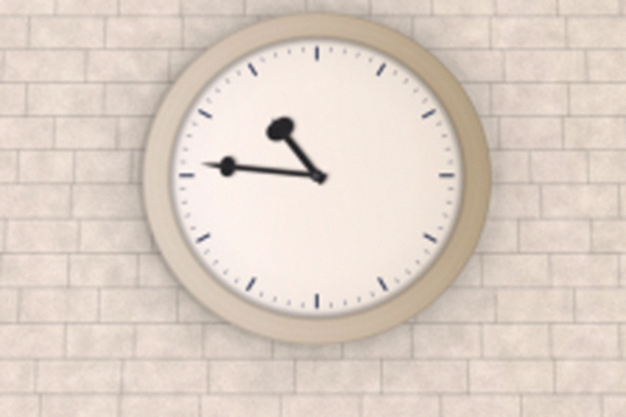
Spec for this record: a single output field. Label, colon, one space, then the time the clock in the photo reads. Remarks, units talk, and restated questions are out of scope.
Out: 10:46
